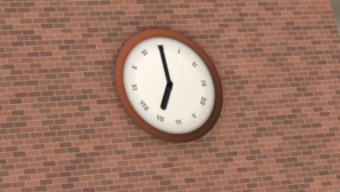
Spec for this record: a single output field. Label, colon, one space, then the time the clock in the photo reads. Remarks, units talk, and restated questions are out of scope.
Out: 7:00
